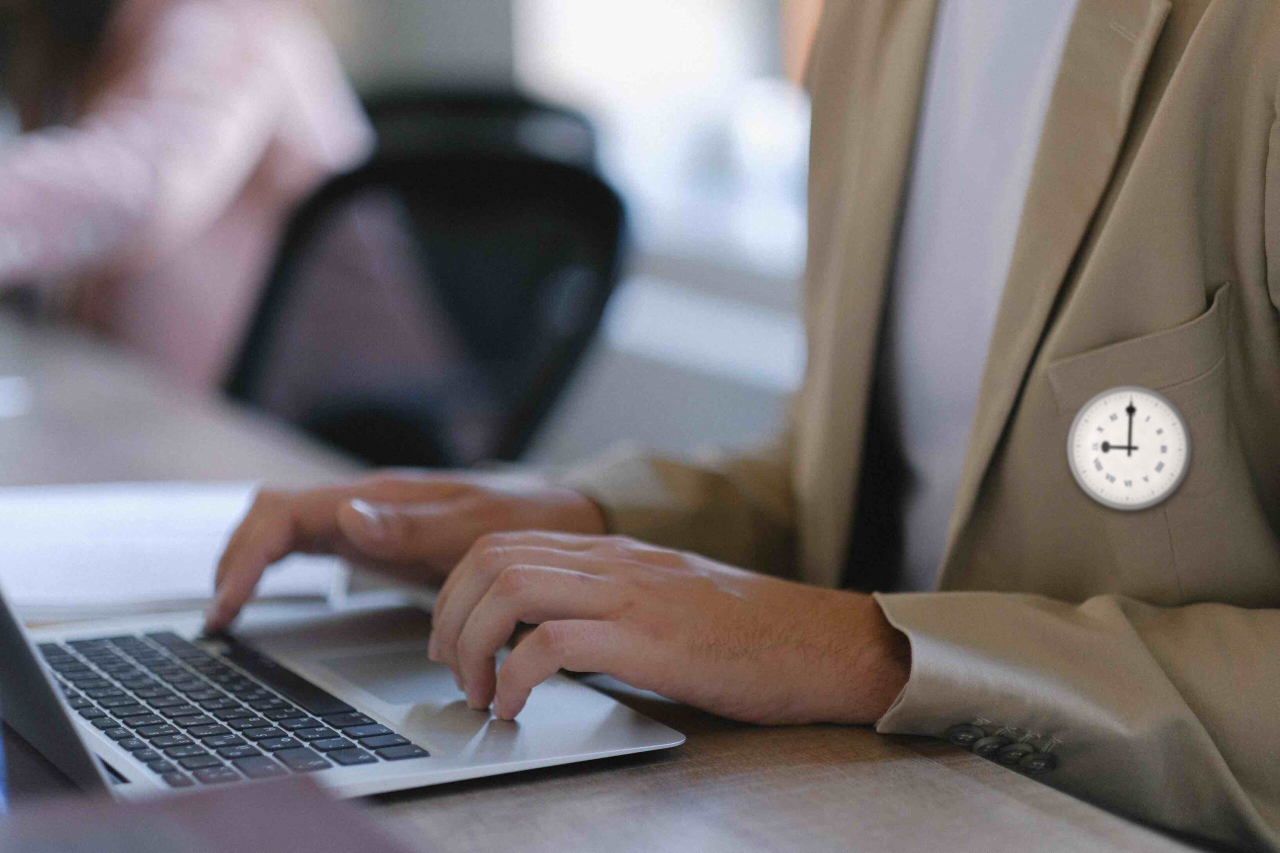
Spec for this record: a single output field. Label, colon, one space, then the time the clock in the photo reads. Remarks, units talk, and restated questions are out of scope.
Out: 9:00
